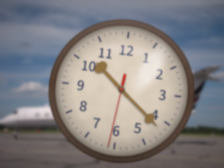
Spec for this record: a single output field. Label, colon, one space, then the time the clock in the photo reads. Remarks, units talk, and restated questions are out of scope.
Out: 10:21:31
